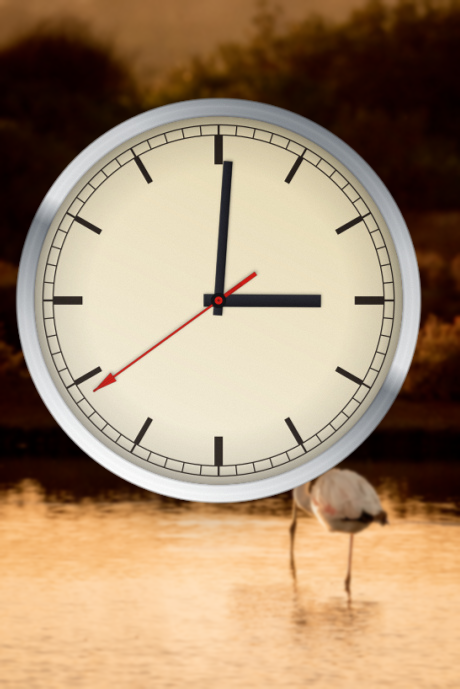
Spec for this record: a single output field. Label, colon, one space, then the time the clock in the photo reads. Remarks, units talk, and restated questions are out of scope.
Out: 3:00:39
